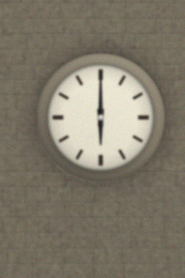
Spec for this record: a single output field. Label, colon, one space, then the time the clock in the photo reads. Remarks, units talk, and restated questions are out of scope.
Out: 6:00
